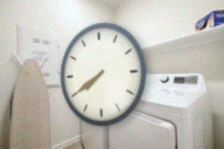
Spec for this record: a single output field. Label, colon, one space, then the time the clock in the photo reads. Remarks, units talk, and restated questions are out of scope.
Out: 7:40
